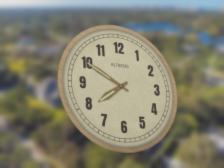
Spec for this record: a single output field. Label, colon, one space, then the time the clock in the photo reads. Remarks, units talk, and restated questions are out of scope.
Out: 7:50
